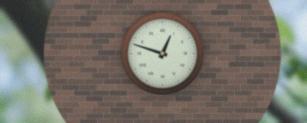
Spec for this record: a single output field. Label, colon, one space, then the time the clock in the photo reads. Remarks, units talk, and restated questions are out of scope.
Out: 12:48
